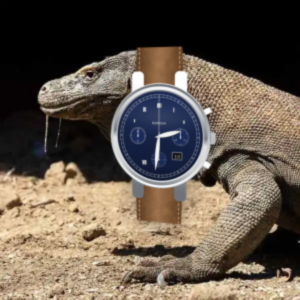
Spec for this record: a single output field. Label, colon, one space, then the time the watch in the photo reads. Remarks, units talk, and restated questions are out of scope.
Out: 2:31
